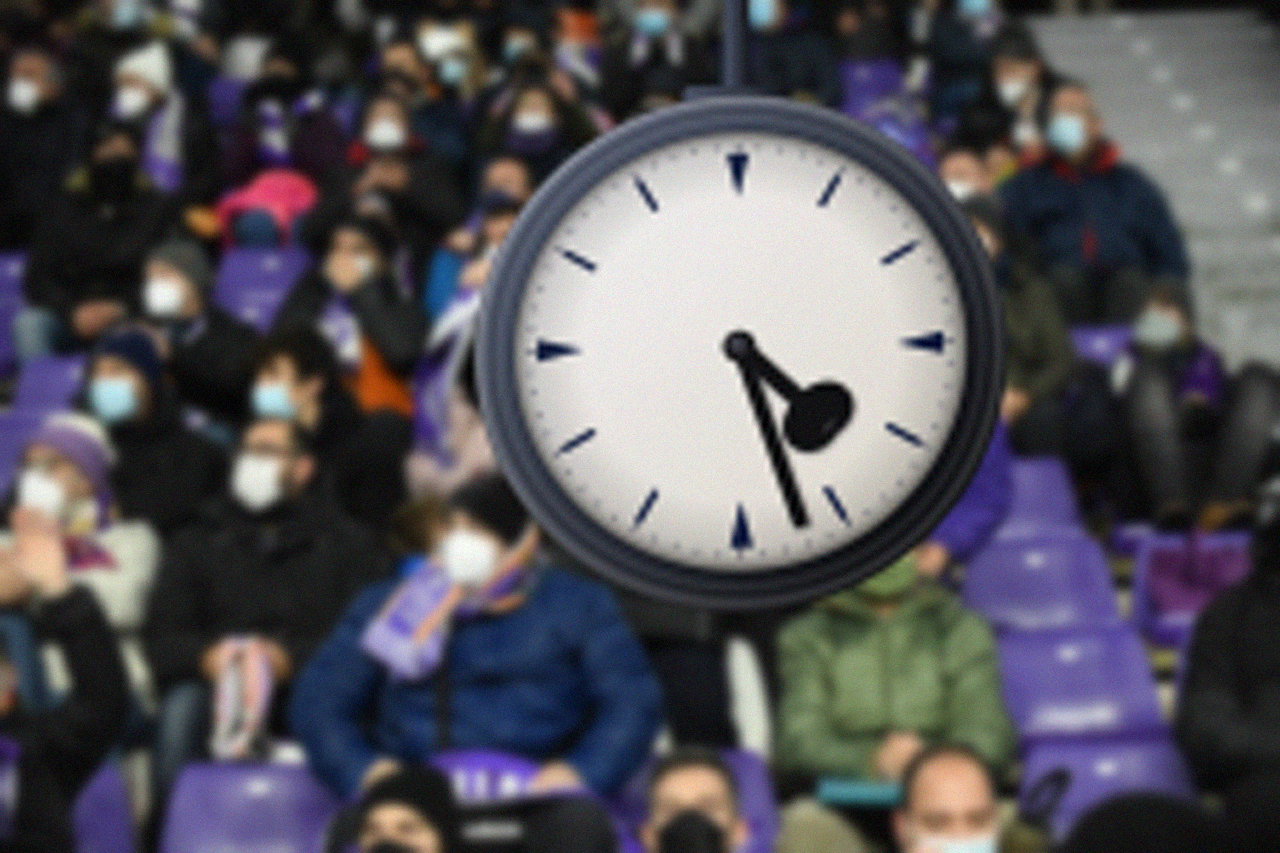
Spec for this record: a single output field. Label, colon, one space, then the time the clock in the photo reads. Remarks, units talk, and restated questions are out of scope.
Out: 4:27
